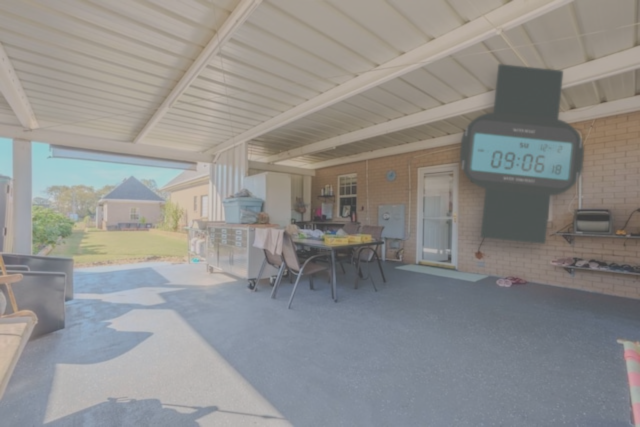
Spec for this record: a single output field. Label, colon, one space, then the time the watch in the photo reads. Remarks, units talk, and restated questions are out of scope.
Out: 9:06
